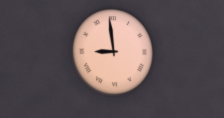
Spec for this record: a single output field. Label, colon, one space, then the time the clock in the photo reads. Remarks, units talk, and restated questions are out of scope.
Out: 8:59
